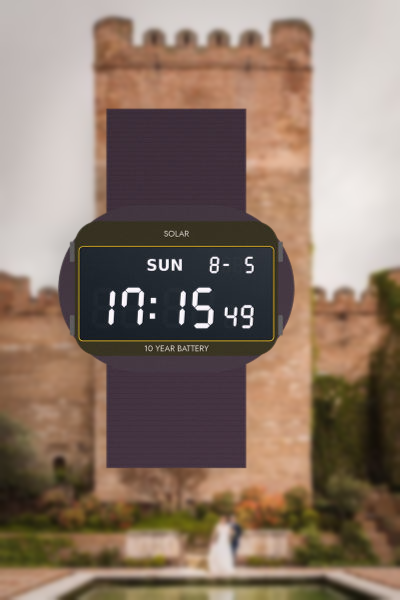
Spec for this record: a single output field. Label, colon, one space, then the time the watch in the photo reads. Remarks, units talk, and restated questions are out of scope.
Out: 17:15:49
